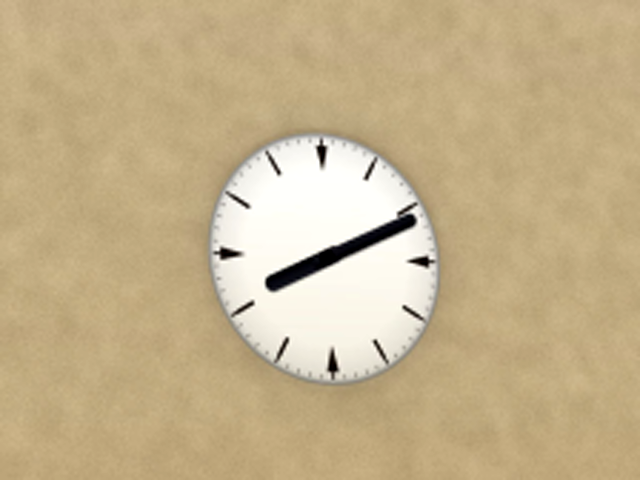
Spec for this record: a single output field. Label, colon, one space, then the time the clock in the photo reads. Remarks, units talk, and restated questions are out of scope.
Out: 8:11
